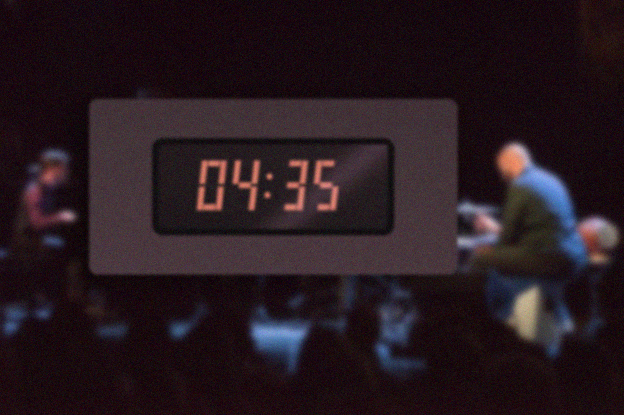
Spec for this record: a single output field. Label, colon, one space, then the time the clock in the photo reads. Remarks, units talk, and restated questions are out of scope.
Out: 4:35
